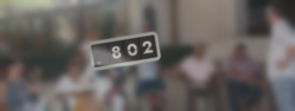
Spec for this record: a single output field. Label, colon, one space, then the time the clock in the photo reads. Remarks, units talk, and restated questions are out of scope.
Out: 8:02
